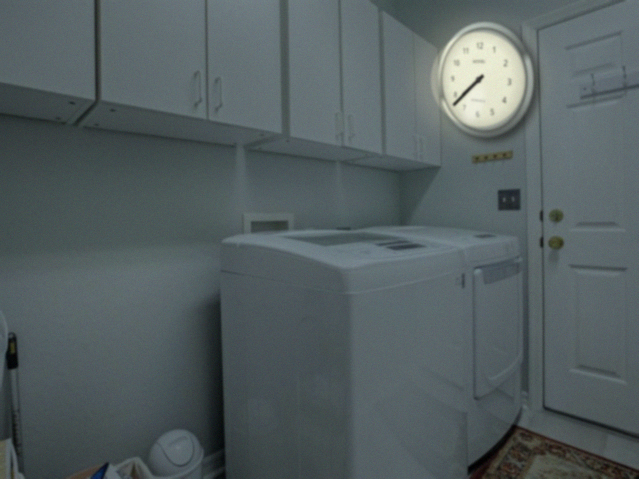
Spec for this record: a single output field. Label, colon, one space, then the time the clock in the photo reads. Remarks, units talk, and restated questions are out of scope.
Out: 7:38
